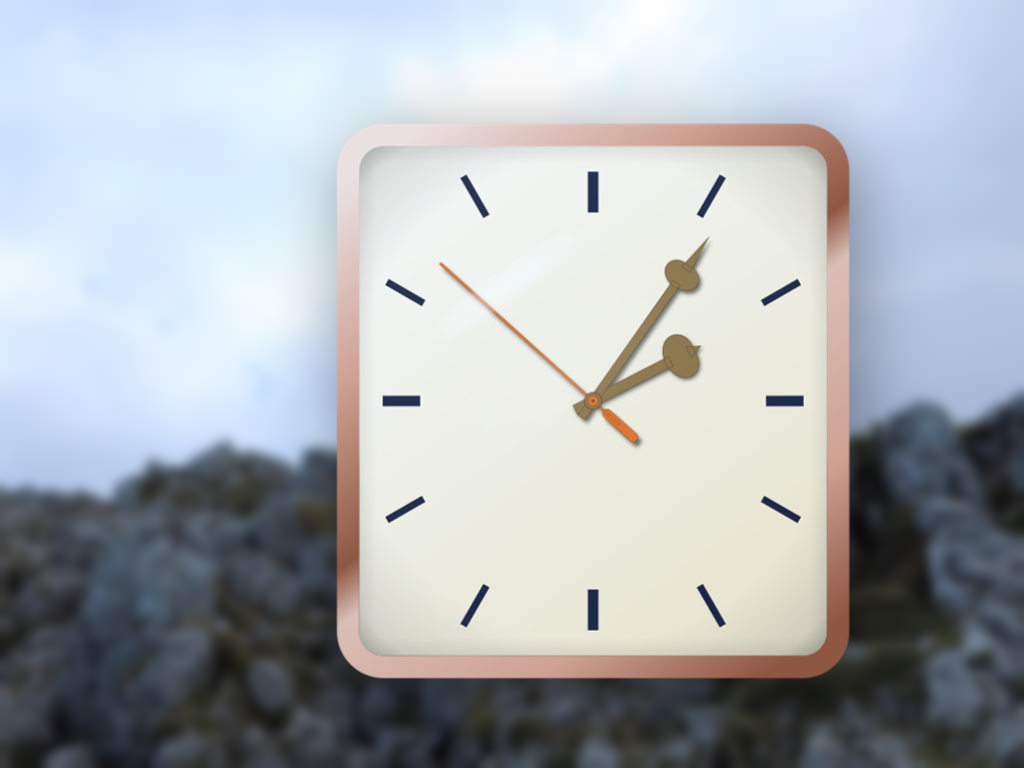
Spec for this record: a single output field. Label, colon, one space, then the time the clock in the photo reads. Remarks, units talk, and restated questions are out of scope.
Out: 2:05:52
